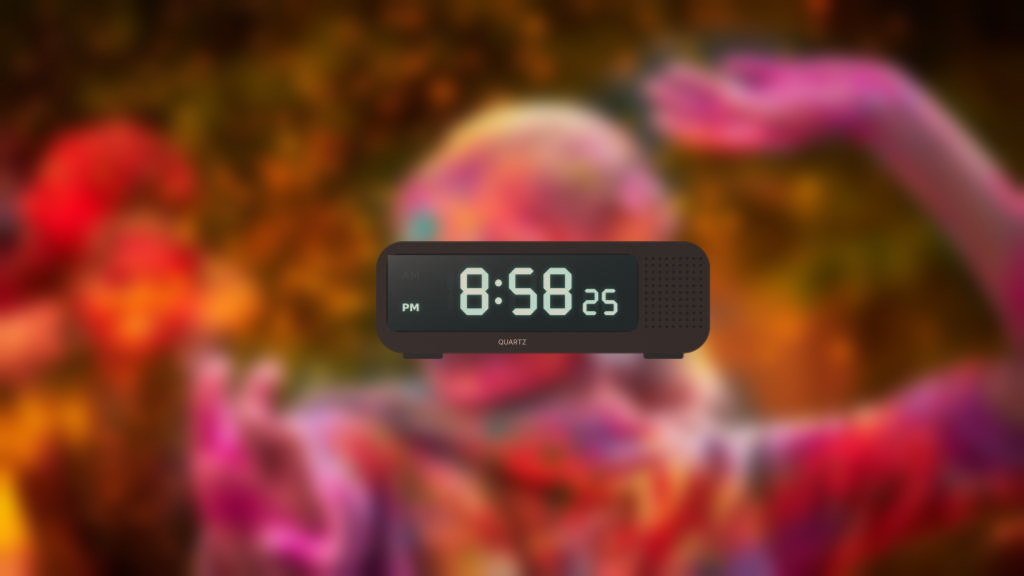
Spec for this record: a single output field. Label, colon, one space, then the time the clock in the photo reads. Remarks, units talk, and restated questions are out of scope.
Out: 8:58:25
